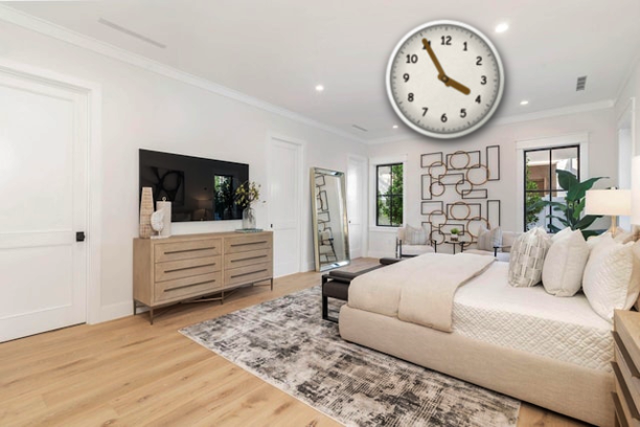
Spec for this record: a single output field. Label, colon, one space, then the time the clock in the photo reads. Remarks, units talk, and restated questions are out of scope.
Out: 3:55
